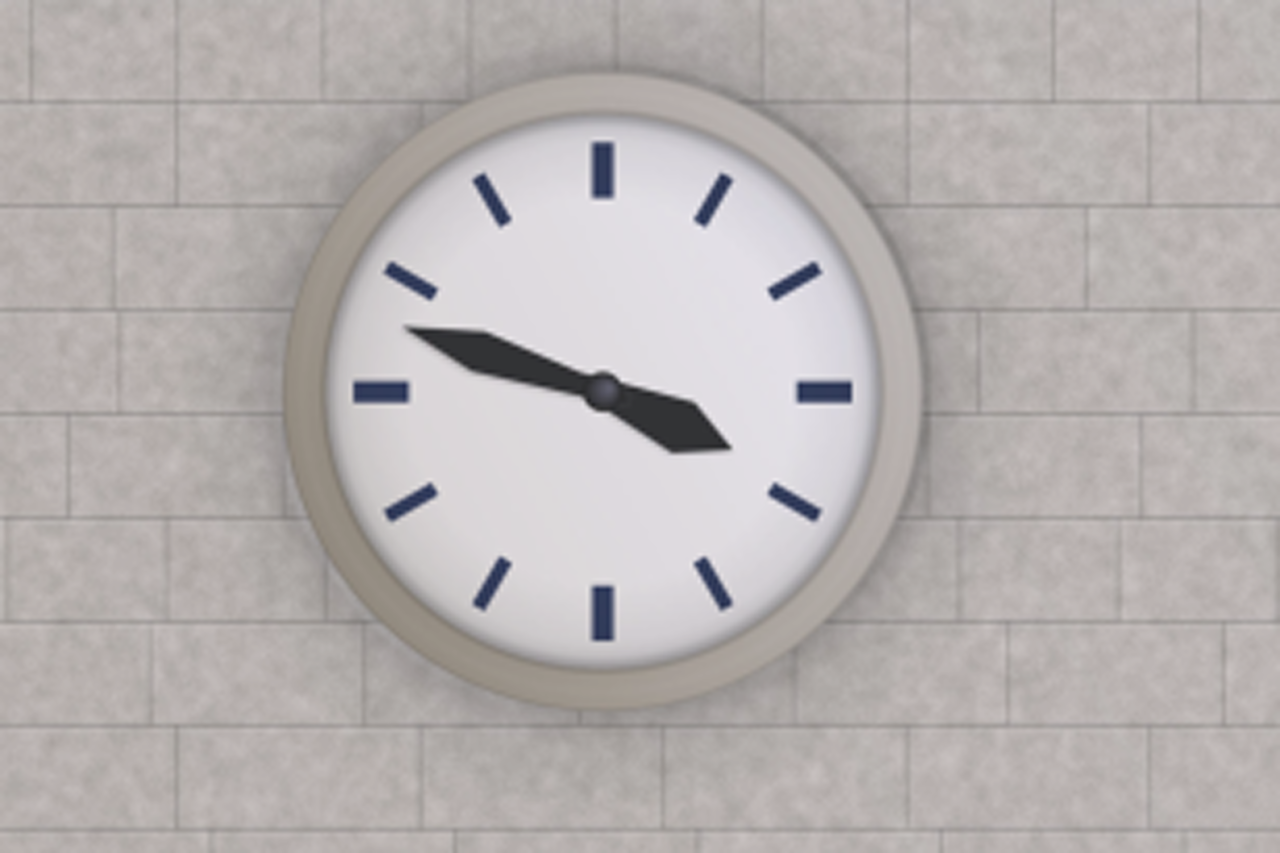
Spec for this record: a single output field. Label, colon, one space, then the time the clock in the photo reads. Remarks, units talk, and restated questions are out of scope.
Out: 3:48
